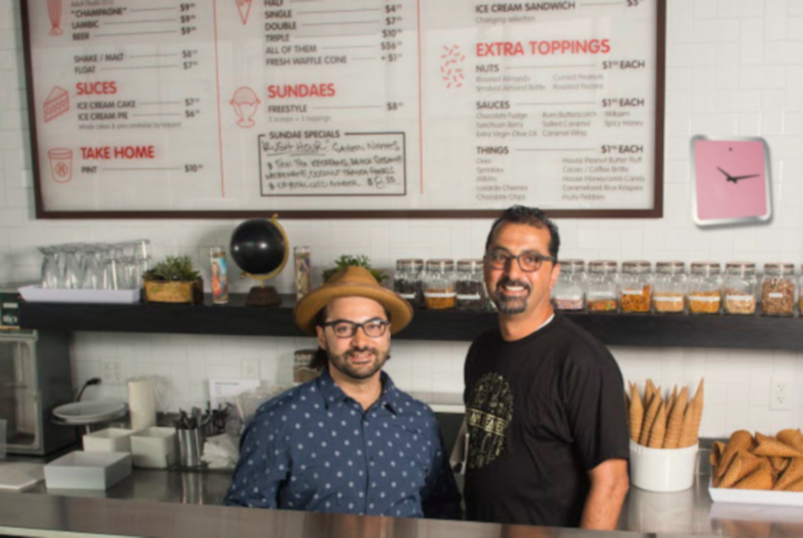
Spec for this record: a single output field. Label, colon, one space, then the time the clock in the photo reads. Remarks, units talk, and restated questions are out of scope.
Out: 10:14
